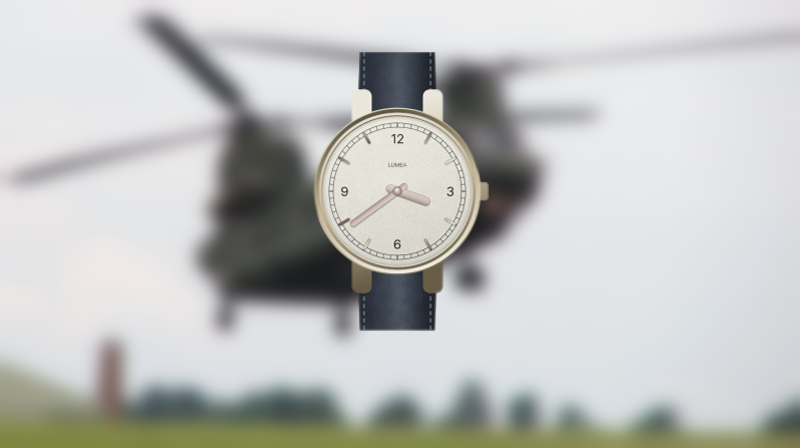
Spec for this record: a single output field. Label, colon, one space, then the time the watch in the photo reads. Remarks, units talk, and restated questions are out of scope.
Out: 3:39
